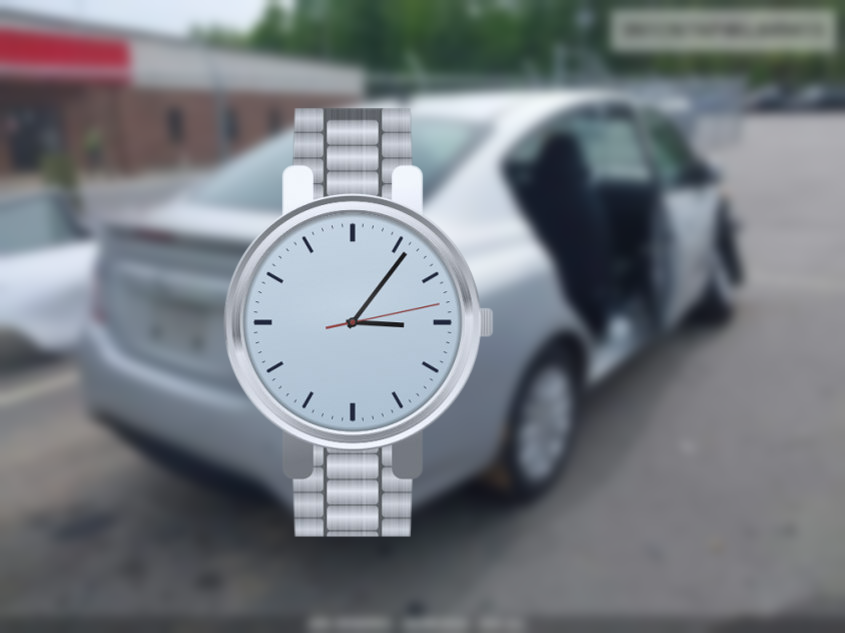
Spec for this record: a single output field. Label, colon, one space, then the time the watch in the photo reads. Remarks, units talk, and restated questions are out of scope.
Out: 3:06:13
